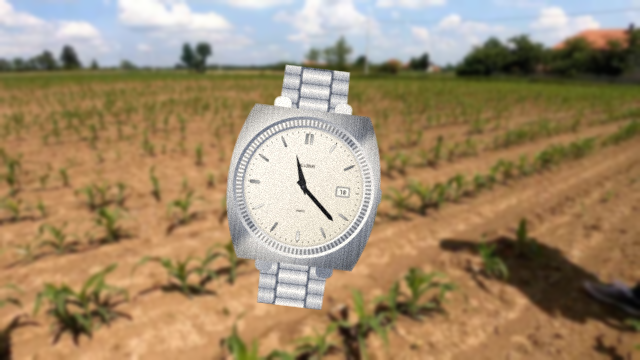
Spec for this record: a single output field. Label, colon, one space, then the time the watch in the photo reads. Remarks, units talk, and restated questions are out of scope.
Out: 11:22
